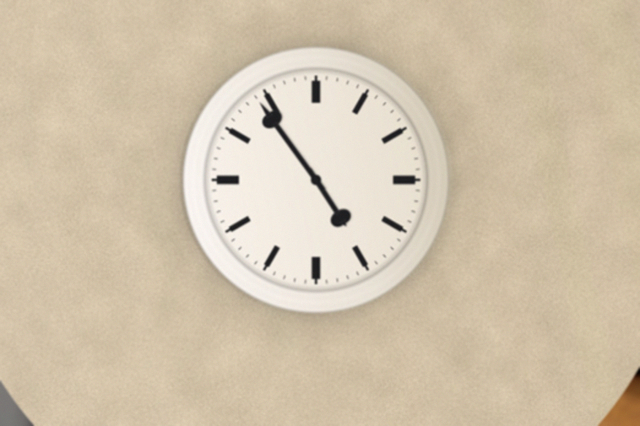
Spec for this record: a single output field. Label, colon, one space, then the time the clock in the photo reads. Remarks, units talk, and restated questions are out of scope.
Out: 4:54
